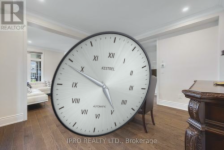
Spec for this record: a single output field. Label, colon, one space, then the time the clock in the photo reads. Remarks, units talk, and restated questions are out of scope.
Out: 4:49
